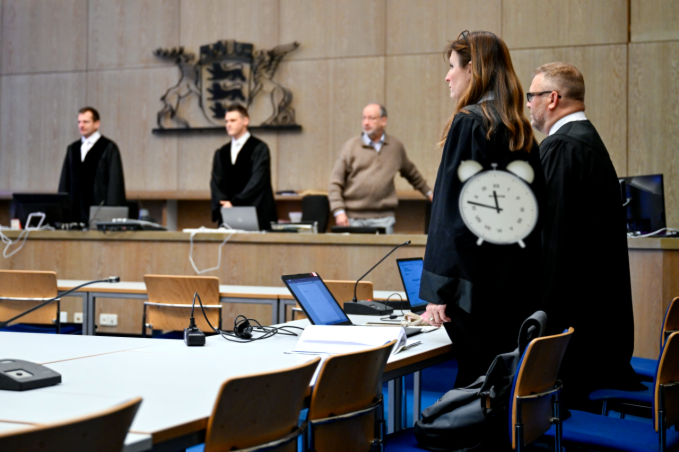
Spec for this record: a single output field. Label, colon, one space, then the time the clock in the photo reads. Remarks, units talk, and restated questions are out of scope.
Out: 11:47
